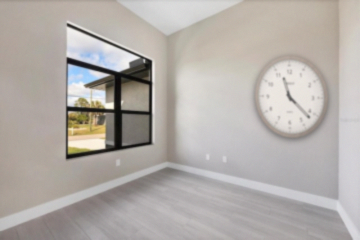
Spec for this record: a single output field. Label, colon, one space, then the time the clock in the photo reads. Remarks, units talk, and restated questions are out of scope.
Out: 11:22
